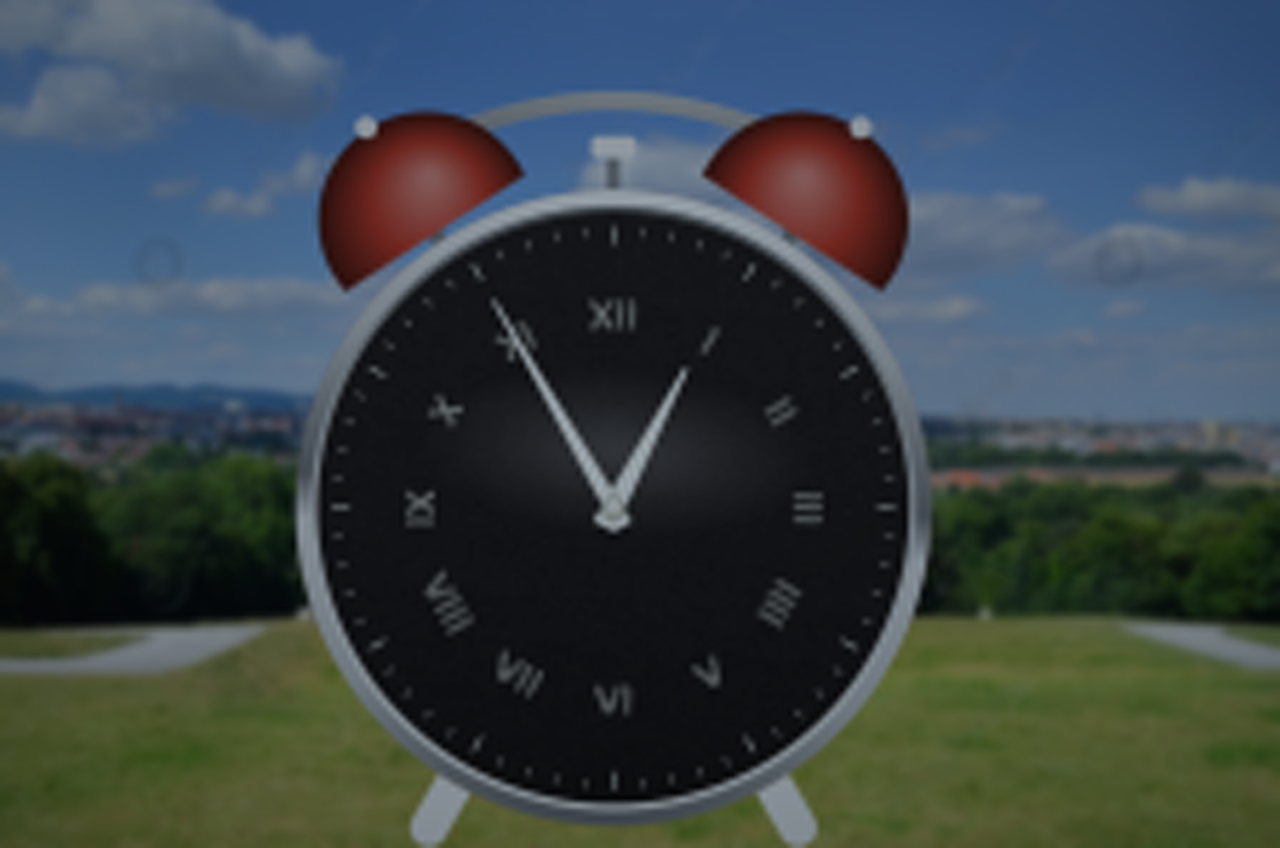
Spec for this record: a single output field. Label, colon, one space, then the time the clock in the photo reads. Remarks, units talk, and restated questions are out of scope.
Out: 12:55
